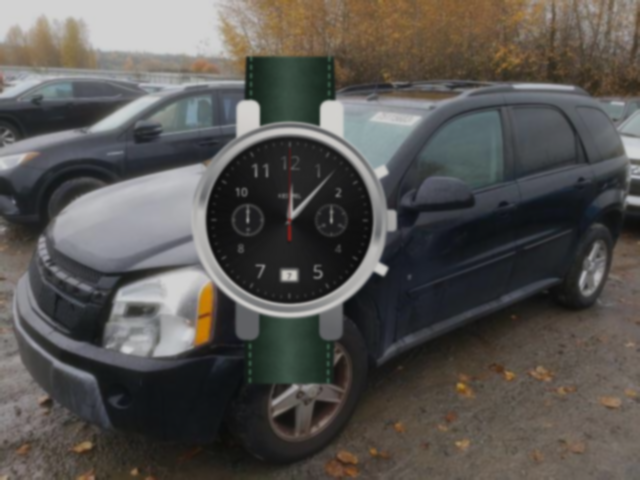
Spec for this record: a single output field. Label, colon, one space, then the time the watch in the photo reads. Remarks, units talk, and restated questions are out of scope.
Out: 12:07
